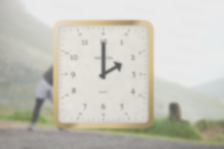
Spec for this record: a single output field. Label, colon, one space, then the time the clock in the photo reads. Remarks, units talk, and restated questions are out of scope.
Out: 2:00
